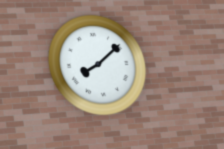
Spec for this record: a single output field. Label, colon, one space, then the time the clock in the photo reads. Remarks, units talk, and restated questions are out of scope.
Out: 8:09
